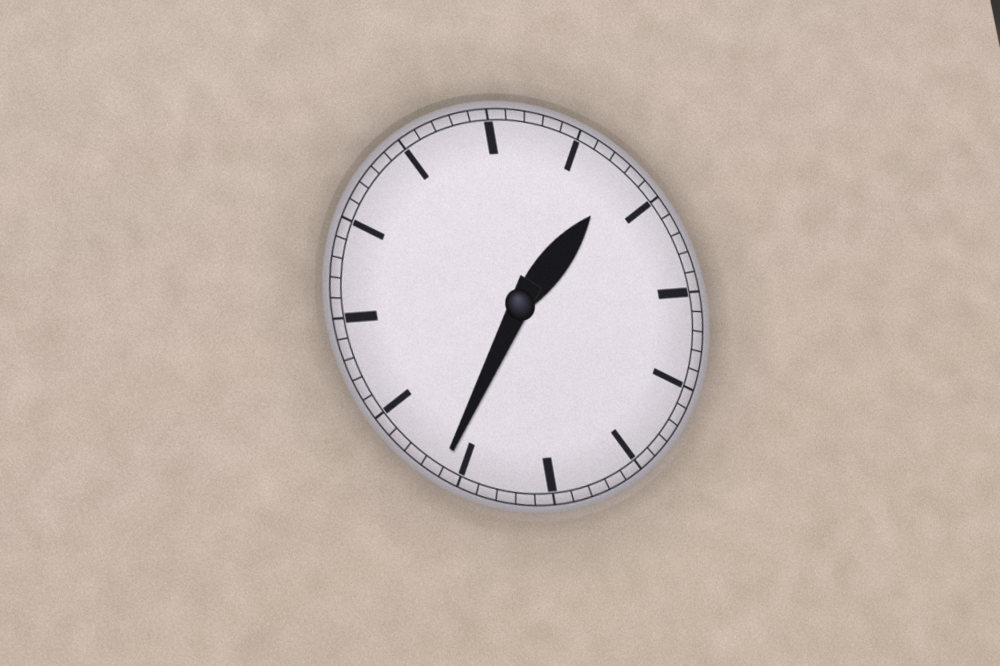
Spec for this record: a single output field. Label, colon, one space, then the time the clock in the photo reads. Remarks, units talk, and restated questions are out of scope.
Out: 1:36
